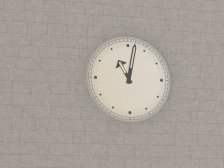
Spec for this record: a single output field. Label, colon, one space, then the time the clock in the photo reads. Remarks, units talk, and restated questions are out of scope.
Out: 11:02
